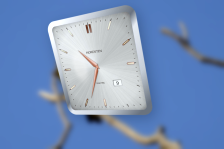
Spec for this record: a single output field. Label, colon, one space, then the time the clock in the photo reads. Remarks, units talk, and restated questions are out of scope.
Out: 10:34
